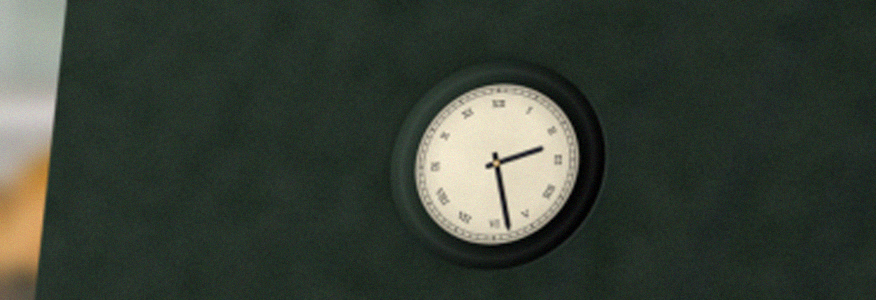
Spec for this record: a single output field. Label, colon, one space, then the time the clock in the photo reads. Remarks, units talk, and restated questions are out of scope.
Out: 2:28
